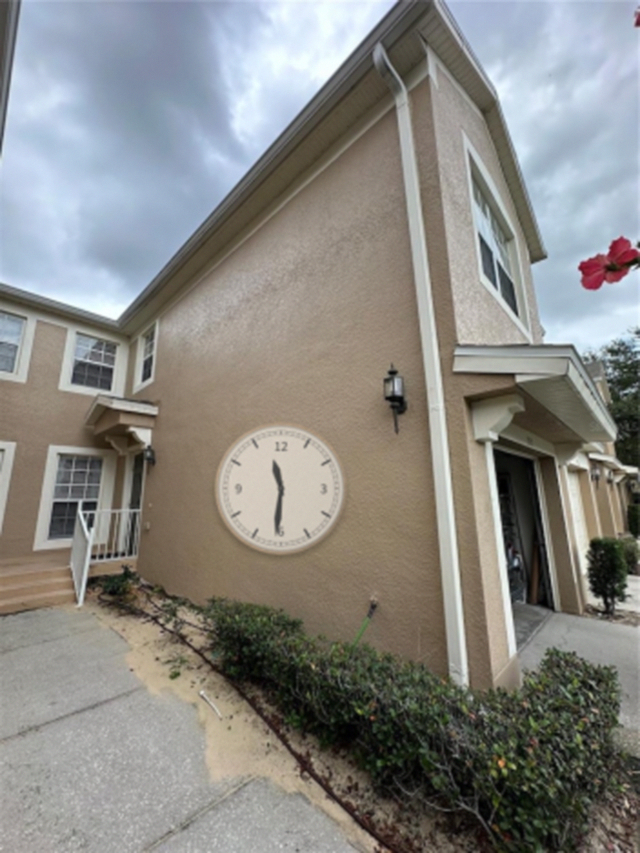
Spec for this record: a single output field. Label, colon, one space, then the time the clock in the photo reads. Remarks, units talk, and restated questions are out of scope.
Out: 11:31
